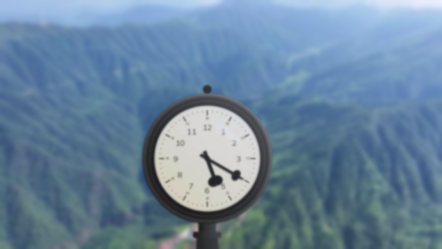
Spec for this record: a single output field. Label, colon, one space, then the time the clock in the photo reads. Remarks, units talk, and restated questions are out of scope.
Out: 5:20
